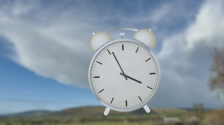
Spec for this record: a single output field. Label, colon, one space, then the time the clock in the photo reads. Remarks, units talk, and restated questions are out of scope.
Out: 3:56
